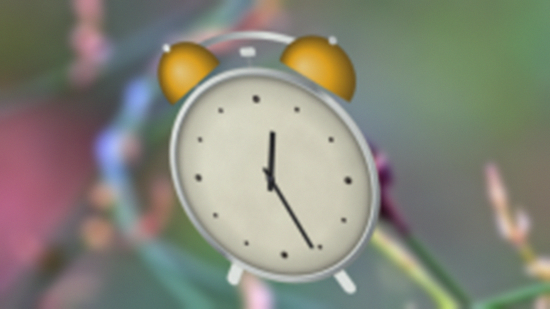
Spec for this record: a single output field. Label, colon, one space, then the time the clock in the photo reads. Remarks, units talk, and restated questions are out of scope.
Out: 12:26
